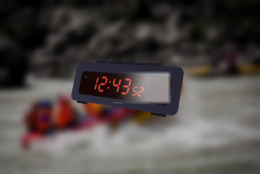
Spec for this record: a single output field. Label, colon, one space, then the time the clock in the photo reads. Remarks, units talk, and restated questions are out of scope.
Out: 12:43:52
